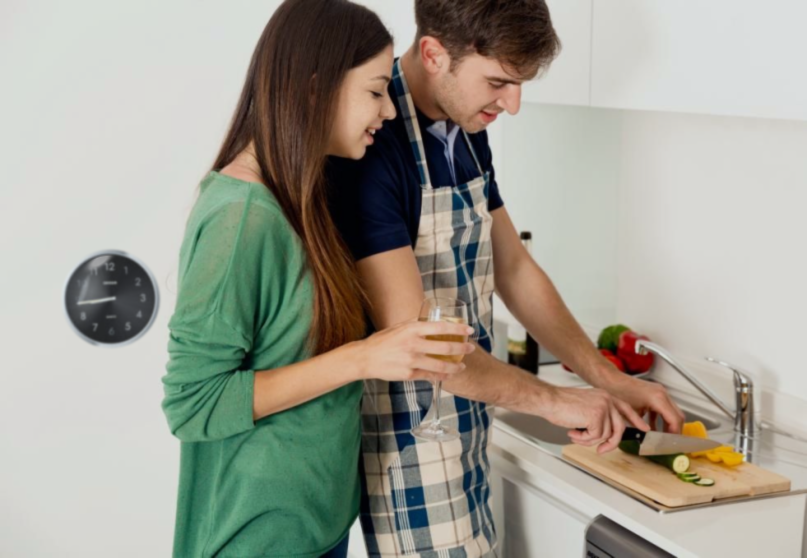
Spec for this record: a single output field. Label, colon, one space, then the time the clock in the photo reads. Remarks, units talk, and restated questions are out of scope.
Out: 8:44
